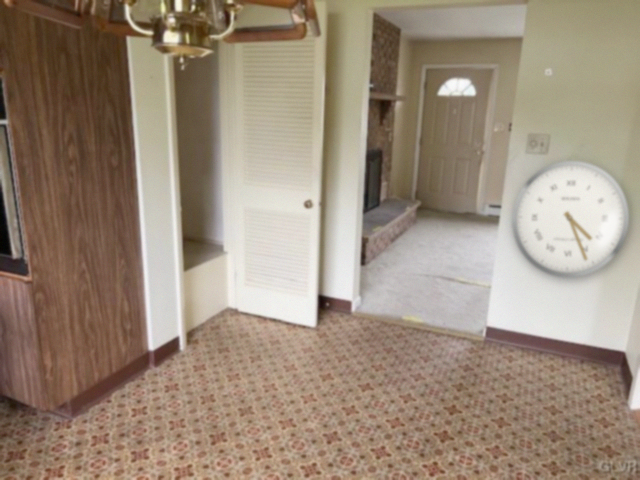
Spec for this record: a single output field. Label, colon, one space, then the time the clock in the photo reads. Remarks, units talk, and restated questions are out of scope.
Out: 4:26
